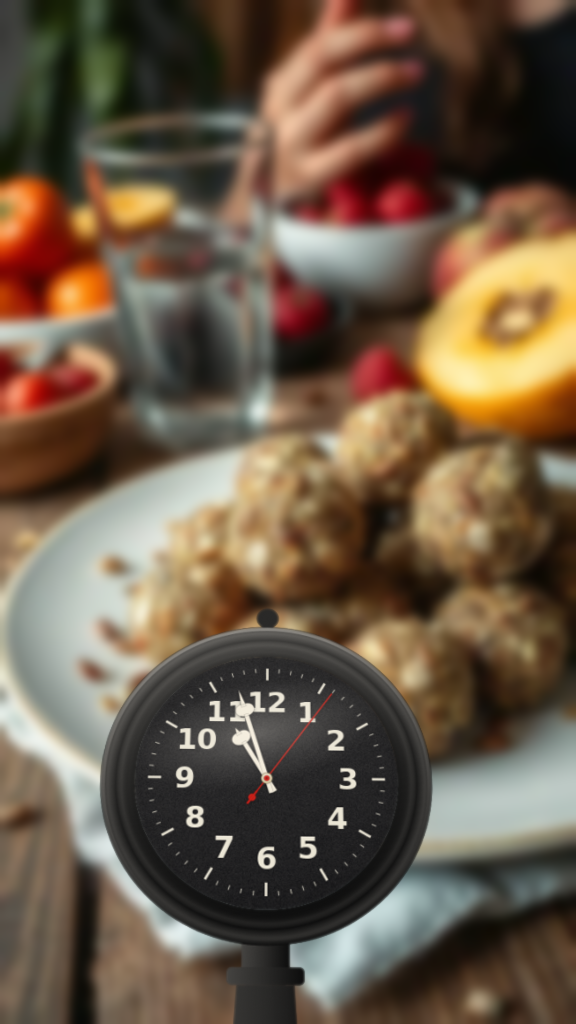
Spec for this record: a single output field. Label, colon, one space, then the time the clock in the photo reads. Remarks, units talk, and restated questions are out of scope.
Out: 10:57:06
